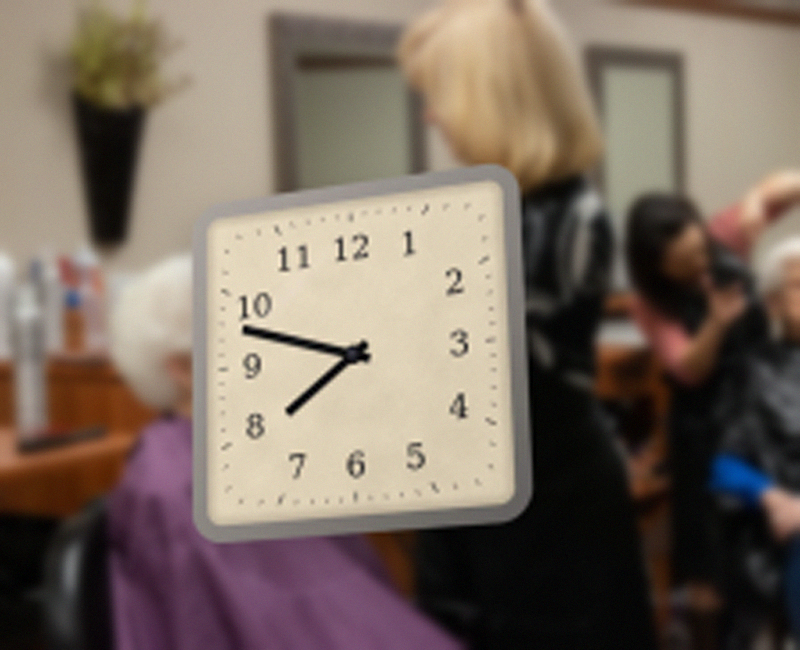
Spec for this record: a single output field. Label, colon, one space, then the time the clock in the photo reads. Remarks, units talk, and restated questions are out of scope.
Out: 7:48
